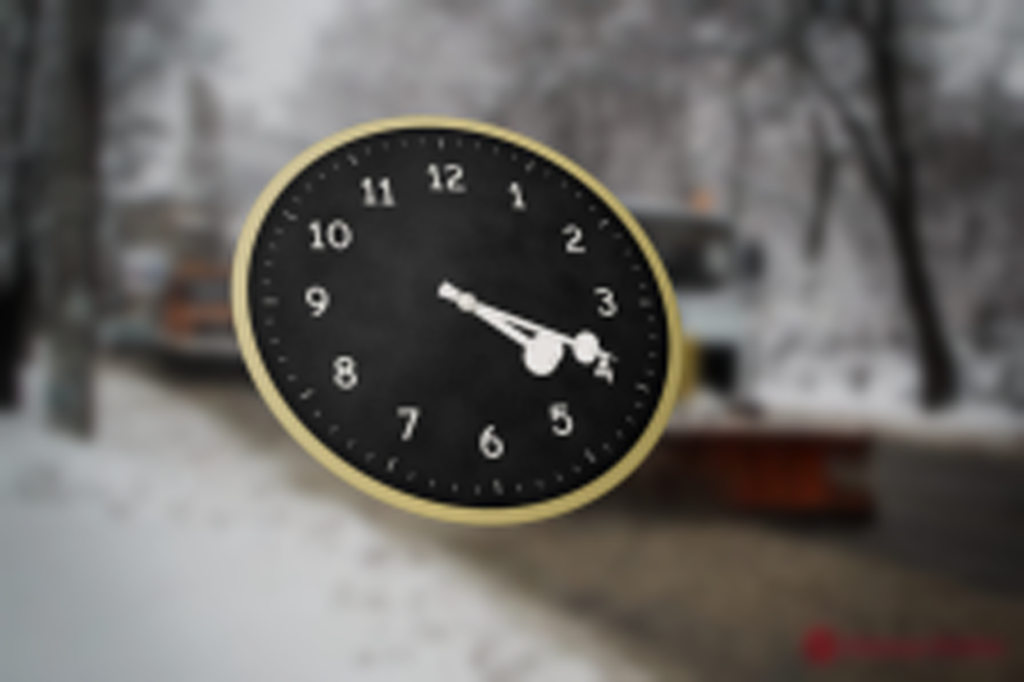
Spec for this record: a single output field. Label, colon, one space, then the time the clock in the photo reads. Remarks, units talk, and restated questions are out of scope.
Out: 4:19
